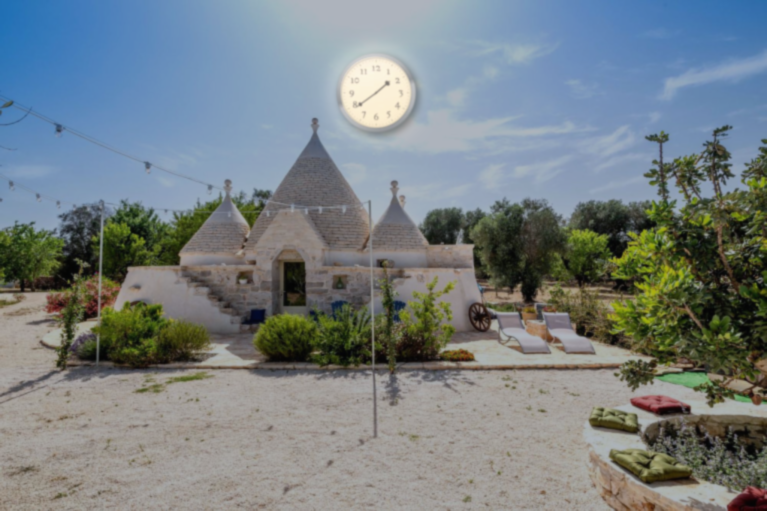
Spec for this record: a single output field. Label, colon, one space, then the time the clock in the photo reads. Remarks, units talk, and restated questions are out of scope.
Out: 1:39
